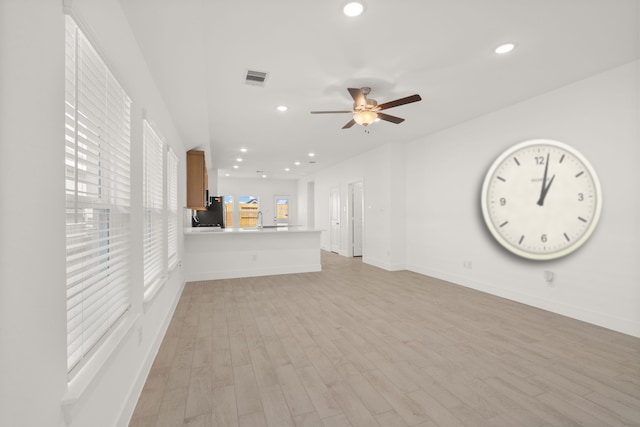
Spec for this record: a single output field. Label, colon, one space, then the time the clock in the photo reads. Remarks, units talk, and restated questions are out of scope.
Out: 1:02
